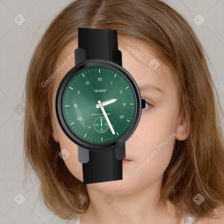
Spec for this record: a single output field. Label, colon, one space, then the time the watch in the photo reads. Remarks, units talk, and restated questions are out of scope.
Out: 2:26
